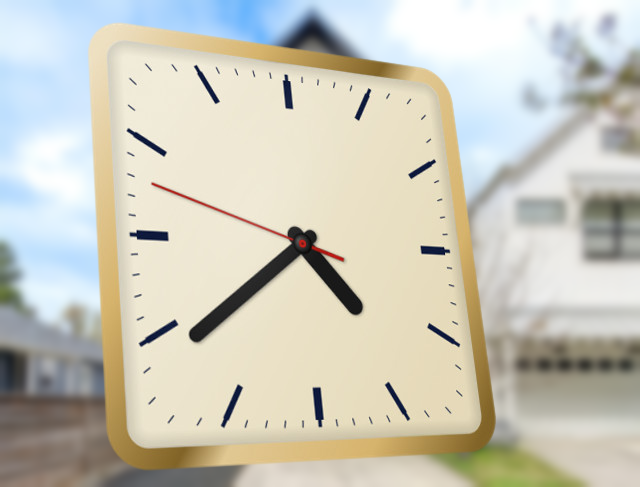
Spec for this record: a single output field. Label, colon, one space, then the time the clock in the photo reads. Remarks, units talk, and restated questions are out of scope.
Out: 4:38:48
